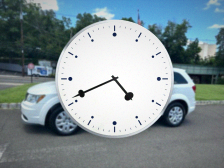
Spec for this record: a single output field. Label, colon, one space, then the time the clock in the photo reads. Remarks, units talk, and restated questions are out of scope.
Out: 4:41
